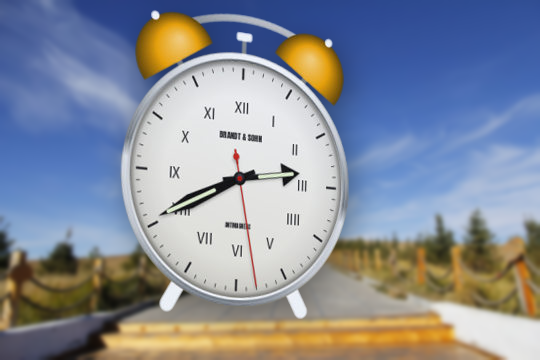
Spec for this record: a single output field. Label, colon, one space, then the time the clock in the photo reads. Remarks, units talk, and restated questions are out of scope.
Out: 2:40:28
